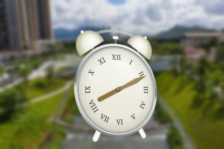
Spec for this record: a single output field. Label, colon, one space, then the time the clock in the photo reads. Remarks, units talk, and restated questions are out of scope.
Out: 8:11
